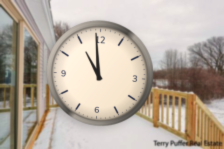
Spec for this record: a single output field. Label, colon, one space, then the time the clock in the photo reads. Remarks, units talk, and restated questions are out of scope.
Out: 10:59
